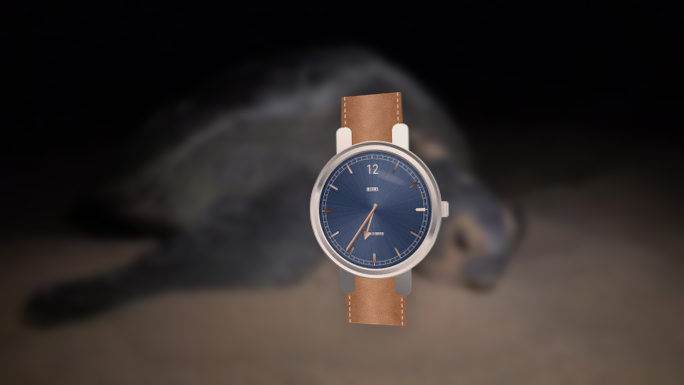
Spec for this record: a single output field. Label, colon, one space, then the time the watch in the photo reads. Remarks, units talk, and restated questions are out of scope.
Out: 6:36
